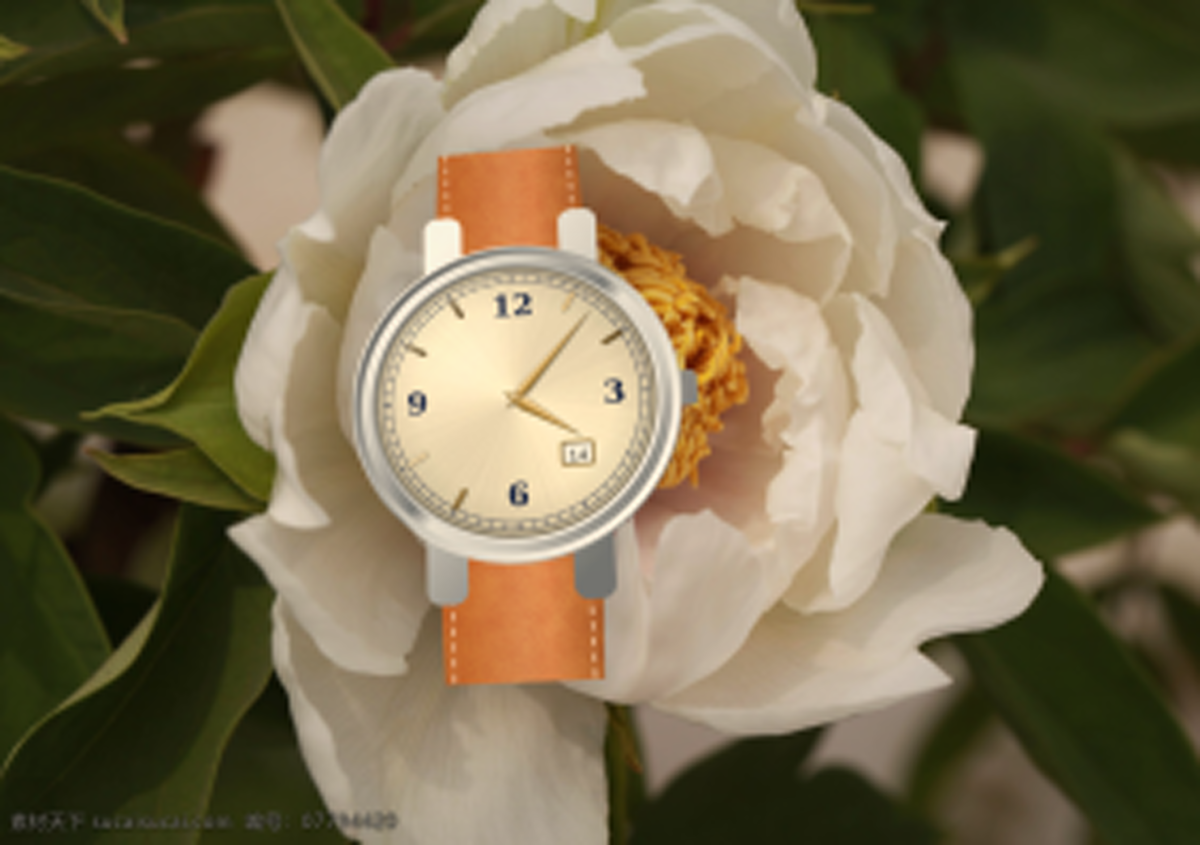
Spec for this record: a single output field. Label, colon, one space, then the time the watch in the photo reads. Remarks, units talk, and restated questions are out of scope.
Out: 4:07
